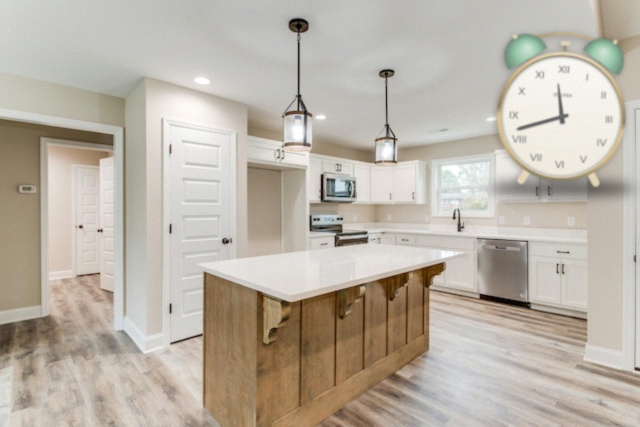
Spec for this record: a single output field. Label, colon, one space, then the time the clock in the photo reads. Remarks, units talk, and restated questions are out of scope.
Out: 11:42
